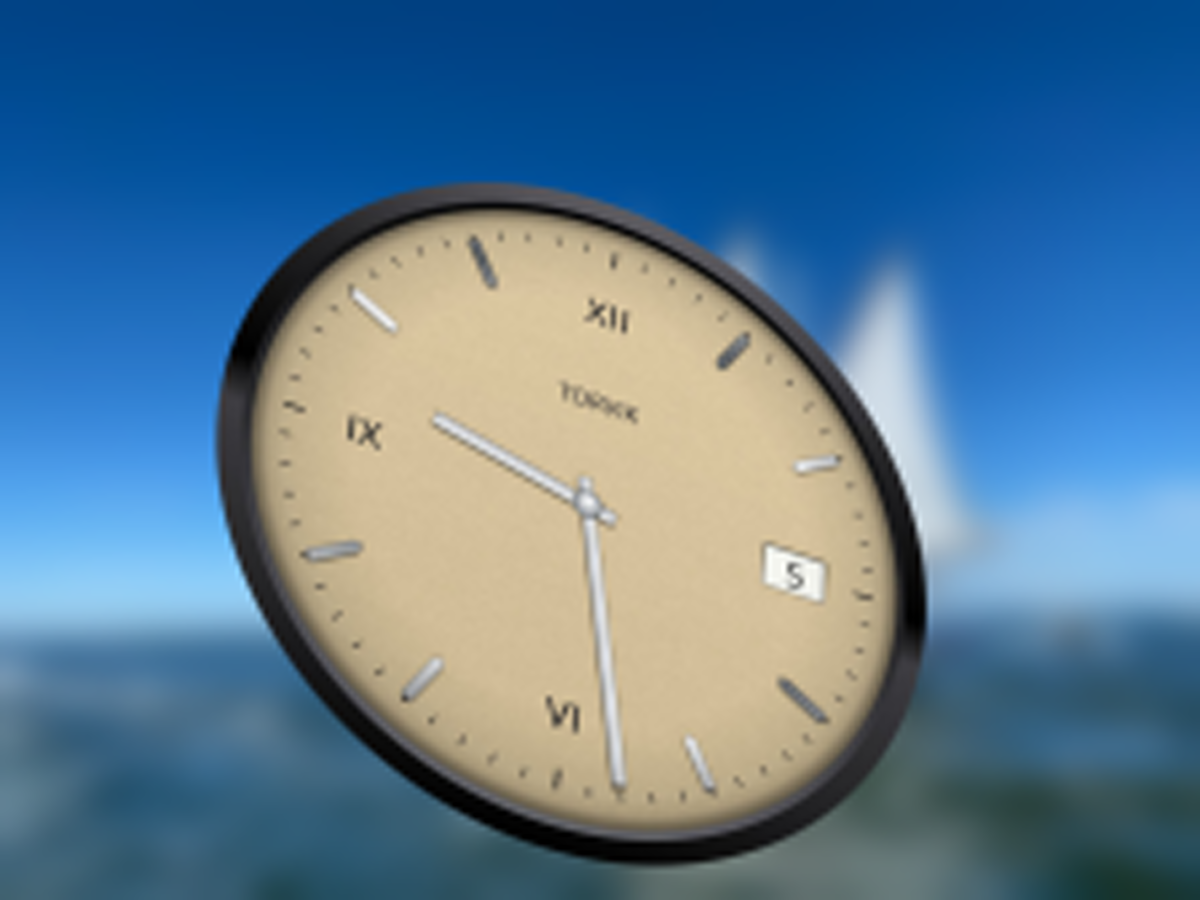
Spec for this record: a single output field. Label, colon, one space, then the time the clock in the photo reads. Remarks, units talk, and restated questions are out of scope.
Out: 9:28
